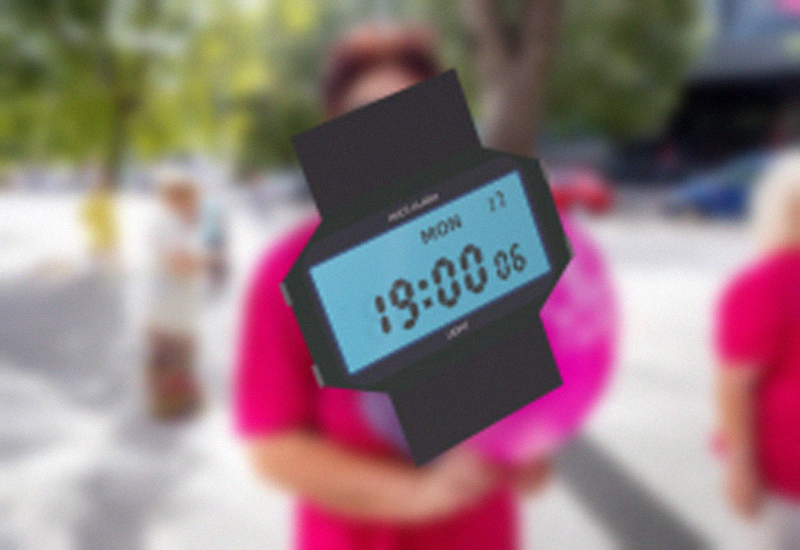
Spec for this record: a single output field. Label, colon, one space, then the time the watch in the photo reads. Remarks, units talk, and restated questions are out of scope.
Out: 19:00:06
